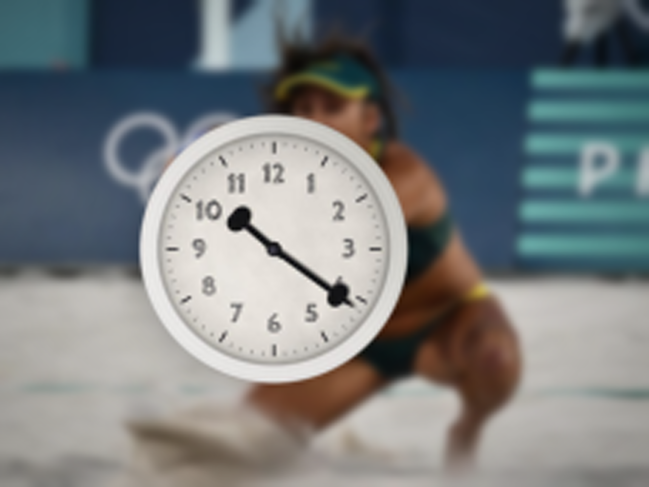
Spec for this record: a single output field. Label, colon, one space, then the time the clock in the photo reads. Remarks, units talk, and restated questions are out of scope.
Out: 10:21
